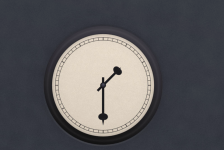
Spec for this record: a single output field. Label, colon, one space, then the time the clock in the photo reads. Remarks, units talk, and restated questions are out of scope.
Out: 1:30
